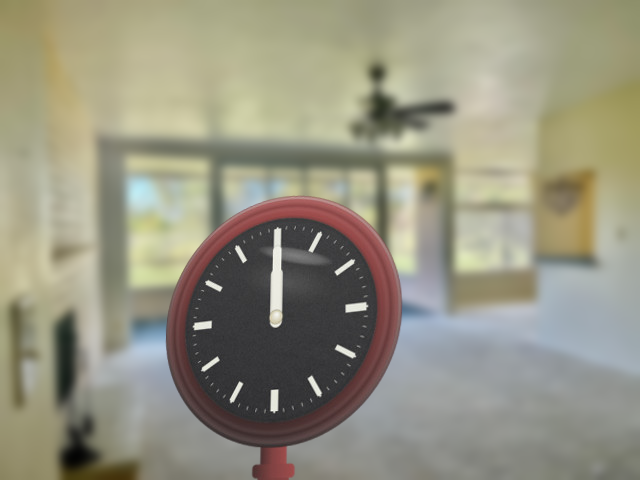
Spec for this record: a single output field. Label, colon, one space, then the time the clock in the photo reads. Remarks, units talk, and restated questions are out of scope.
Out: 12:00
